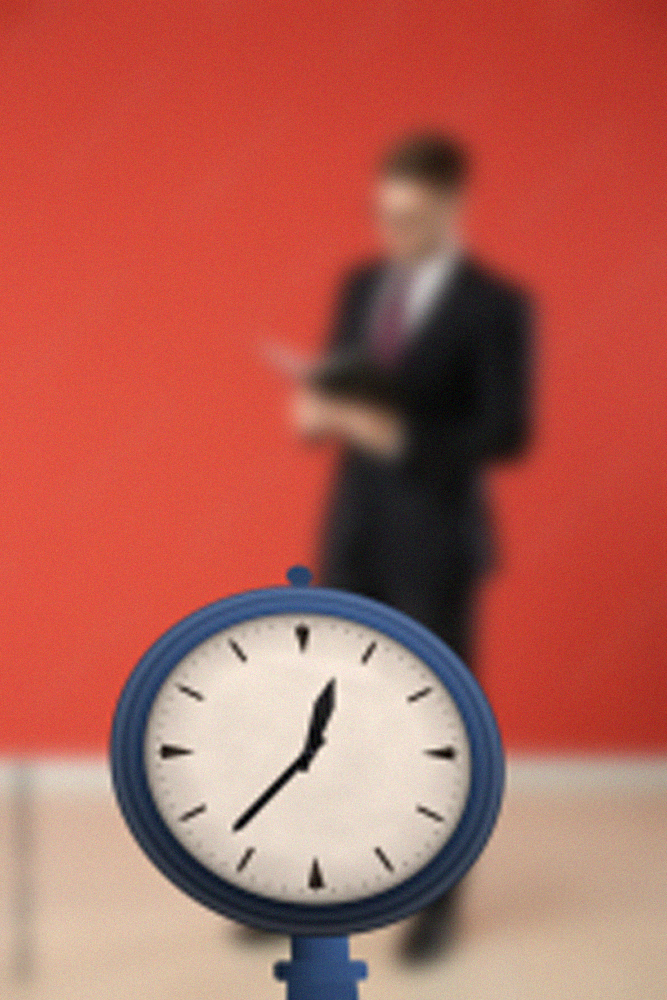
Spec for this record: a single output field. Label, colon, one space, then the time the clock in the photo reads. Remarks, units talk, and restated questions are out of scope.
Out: 12:37
